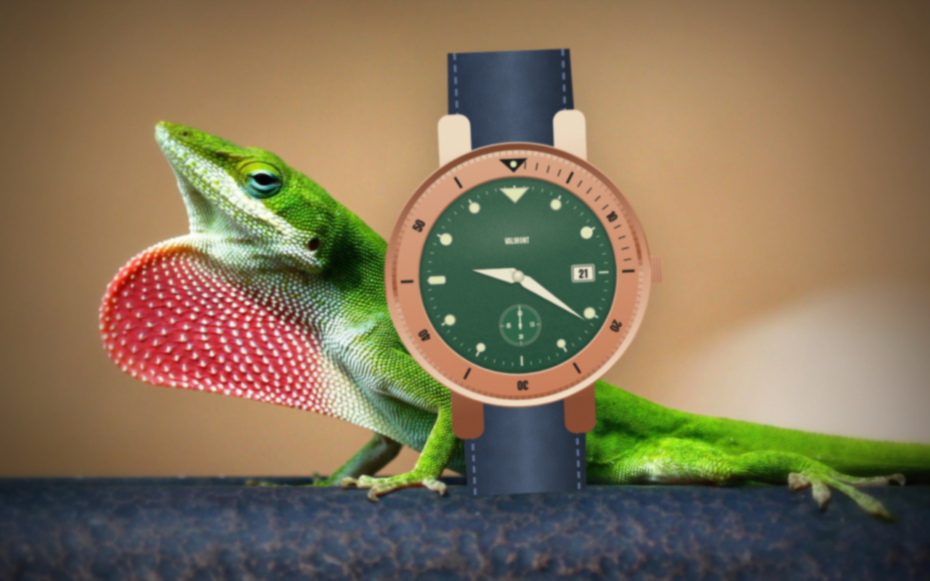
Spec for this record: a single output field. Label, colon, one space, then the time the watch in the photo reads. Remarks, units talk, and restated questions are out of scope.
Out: 9:21
